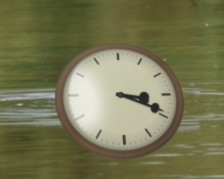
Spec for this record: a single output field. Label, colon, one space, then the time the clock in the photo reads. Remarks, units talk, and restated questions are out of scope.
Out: 3:19
